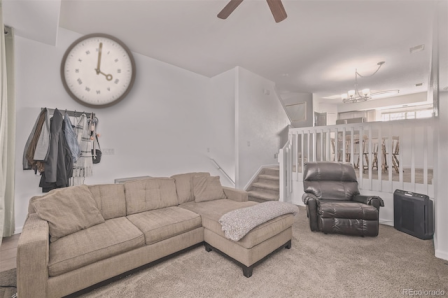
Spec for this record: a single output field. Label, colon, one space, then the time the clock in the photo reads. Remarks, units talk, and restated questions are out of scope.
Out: 4:01
